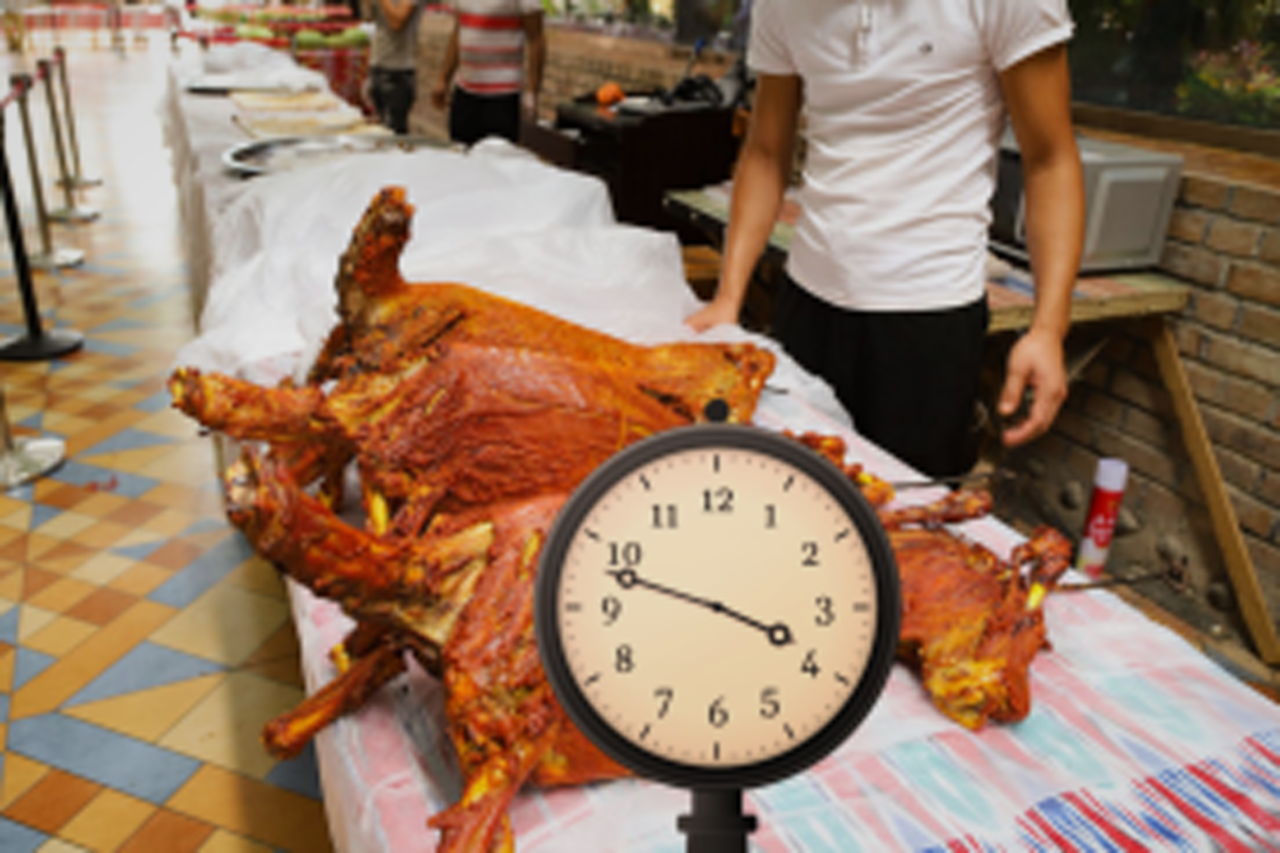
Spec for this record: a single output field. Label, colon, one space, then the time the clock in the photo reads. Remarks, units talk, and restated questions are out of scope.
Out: 3:48
